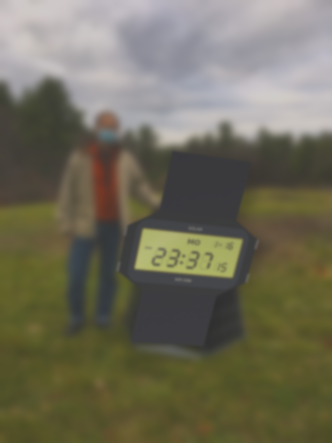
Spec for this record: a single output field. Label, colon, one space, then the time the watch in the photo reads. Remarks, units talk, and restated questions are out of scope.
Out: 23:37
